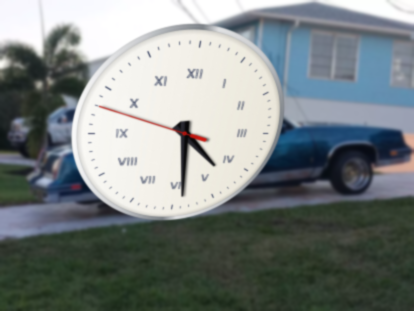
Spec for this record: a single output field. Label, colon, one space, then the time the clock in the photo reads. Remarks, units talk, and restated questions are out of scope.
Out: 4:28:48
